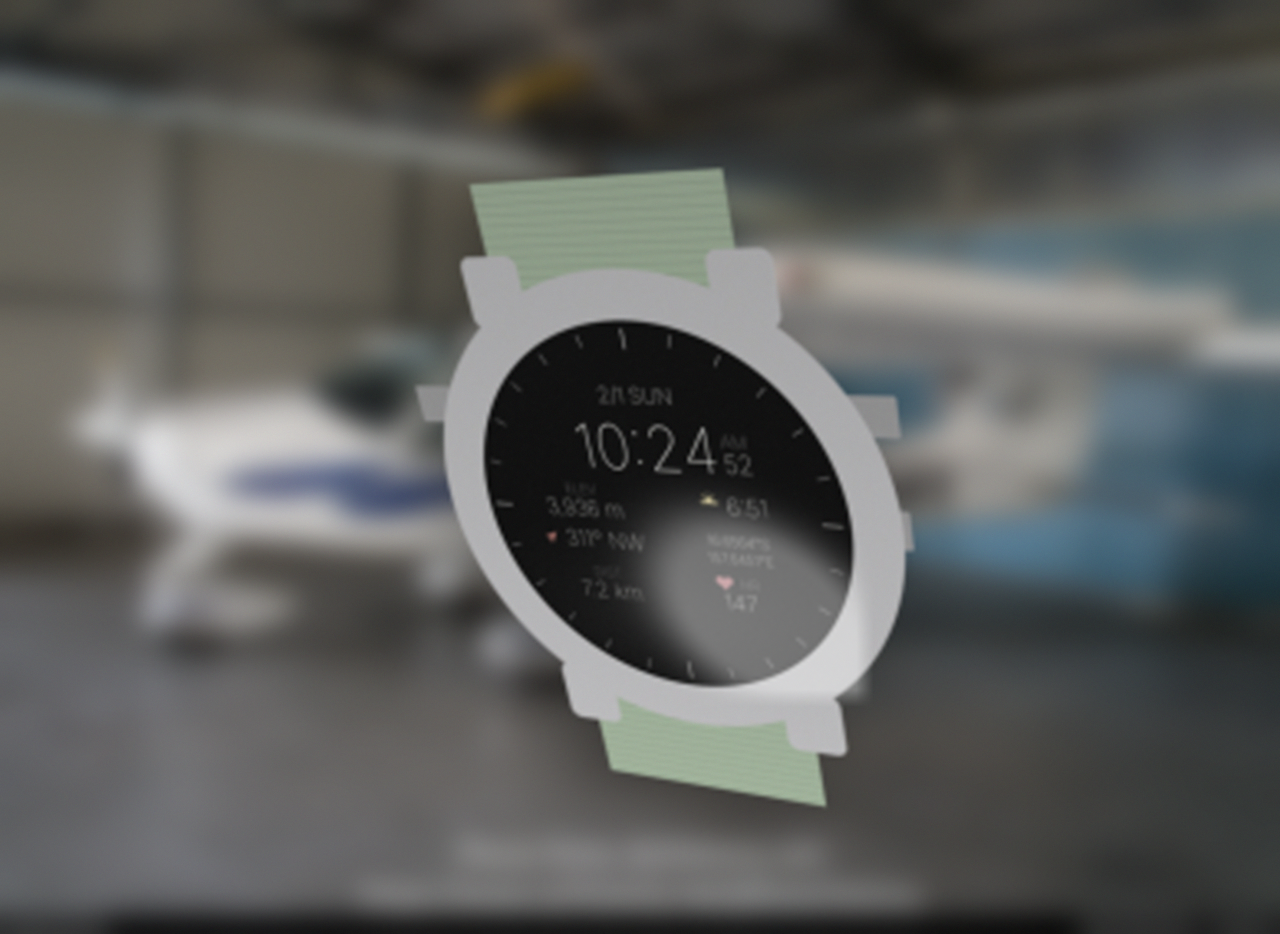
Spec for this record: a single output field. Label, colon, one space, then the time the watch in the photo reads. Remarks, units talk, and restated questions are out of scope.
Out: 10:24
